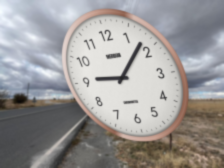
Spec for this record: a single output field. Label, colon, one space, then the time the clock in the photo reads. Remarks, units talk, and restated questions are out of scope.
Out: 9:08
